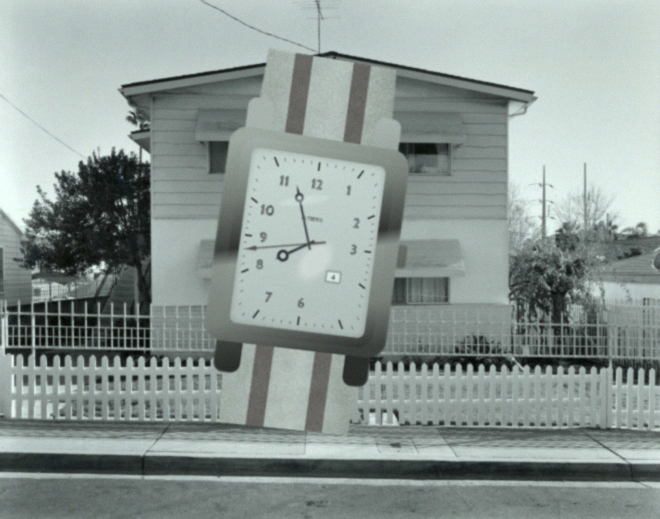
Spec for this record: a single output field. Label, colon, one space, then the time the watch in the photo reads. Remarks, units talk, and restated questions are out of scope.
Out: 7:56:43
